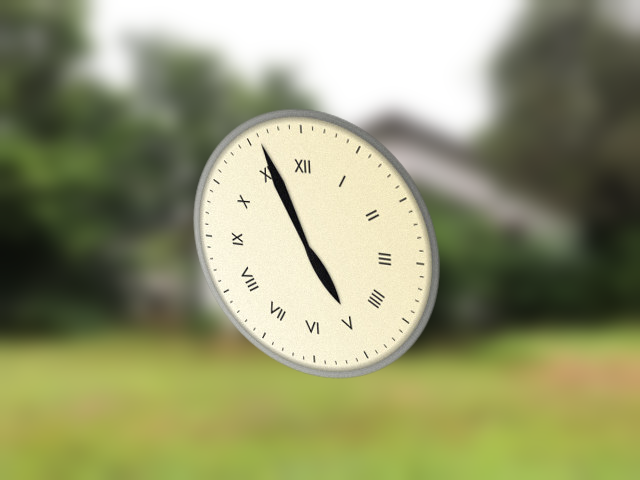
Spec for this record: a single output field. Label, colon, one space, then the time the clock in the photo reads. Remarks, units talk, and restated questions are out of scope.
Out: 4:56
